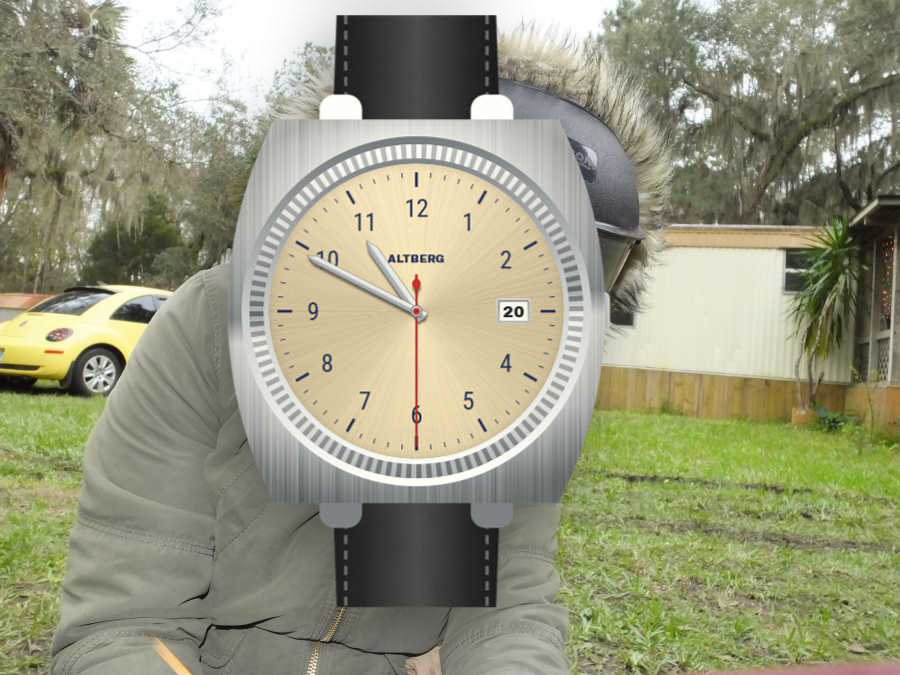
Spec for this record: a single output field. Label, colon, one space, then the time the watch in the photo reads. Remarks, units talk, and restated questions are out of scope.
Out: 10:49:30
